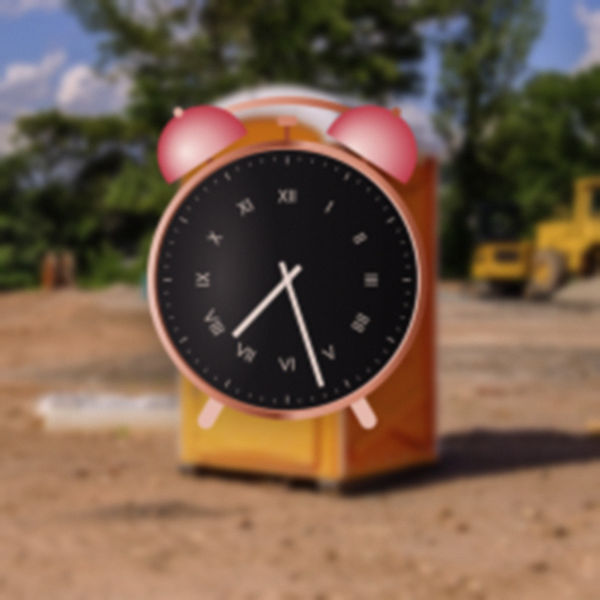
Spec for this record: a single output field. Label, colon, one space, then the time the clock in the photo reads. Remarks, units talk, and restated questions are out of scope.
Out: 7:27
